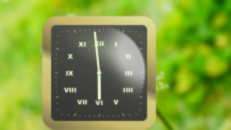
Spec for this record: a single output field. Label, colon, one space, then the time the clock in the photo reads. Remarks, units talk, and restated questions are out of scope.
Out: 5:59
